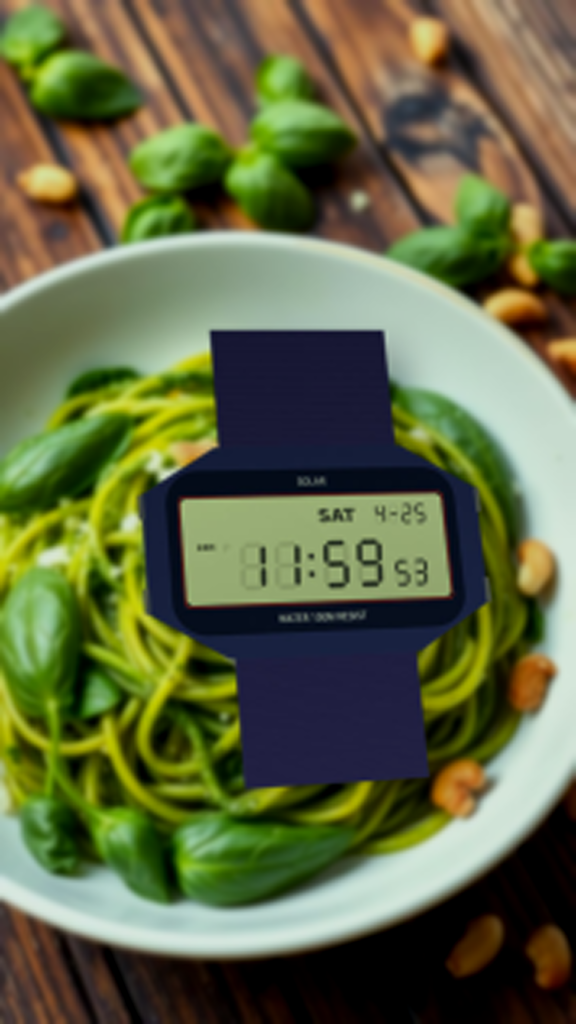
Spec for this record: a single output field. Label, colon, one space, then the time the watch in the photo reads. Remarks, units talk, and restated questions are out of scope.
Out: 11:59:53
